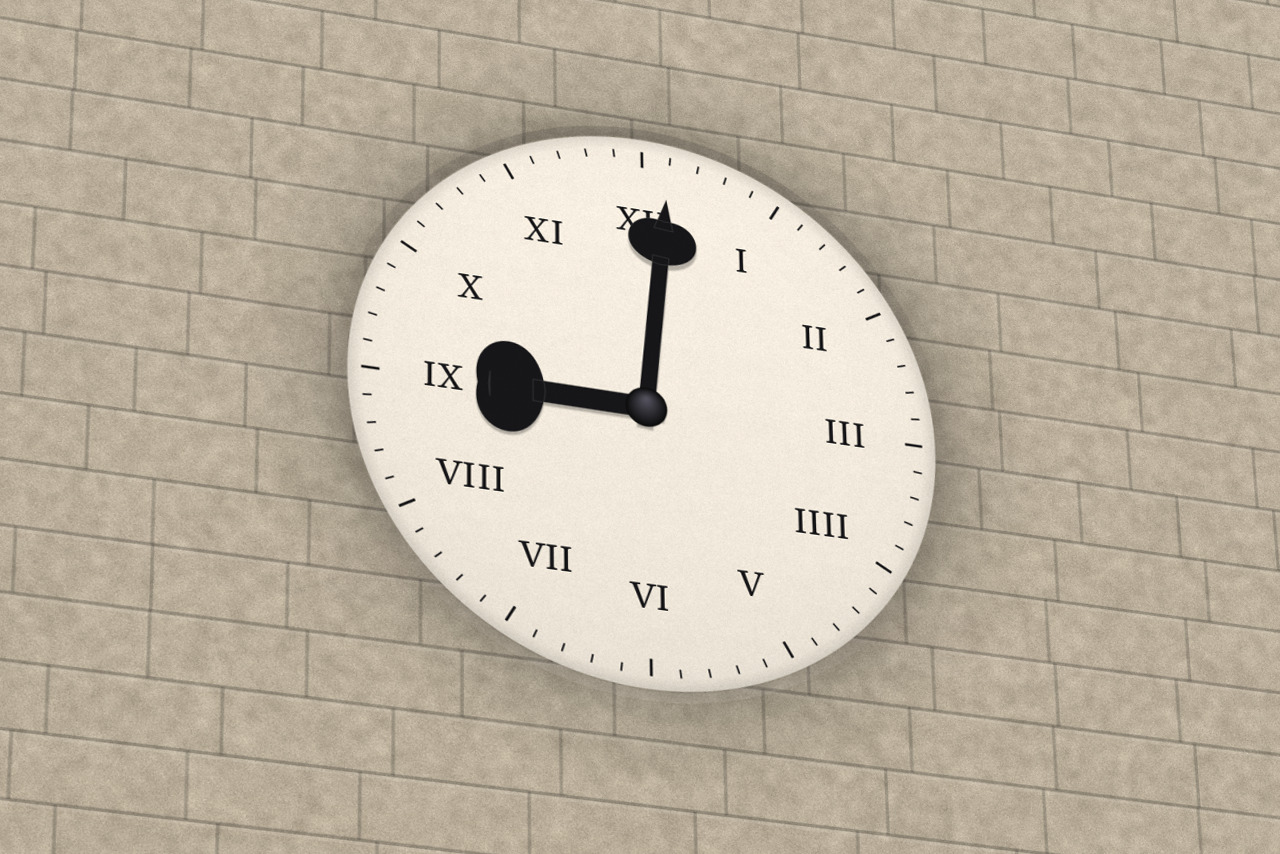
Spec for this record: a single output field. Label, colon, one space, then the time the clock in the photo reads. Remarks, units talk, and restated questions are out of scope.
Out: 9:01
